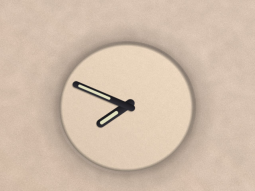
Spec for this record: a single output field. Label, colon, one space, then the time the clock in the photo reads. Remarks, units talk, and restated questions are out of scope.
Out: 7:49
